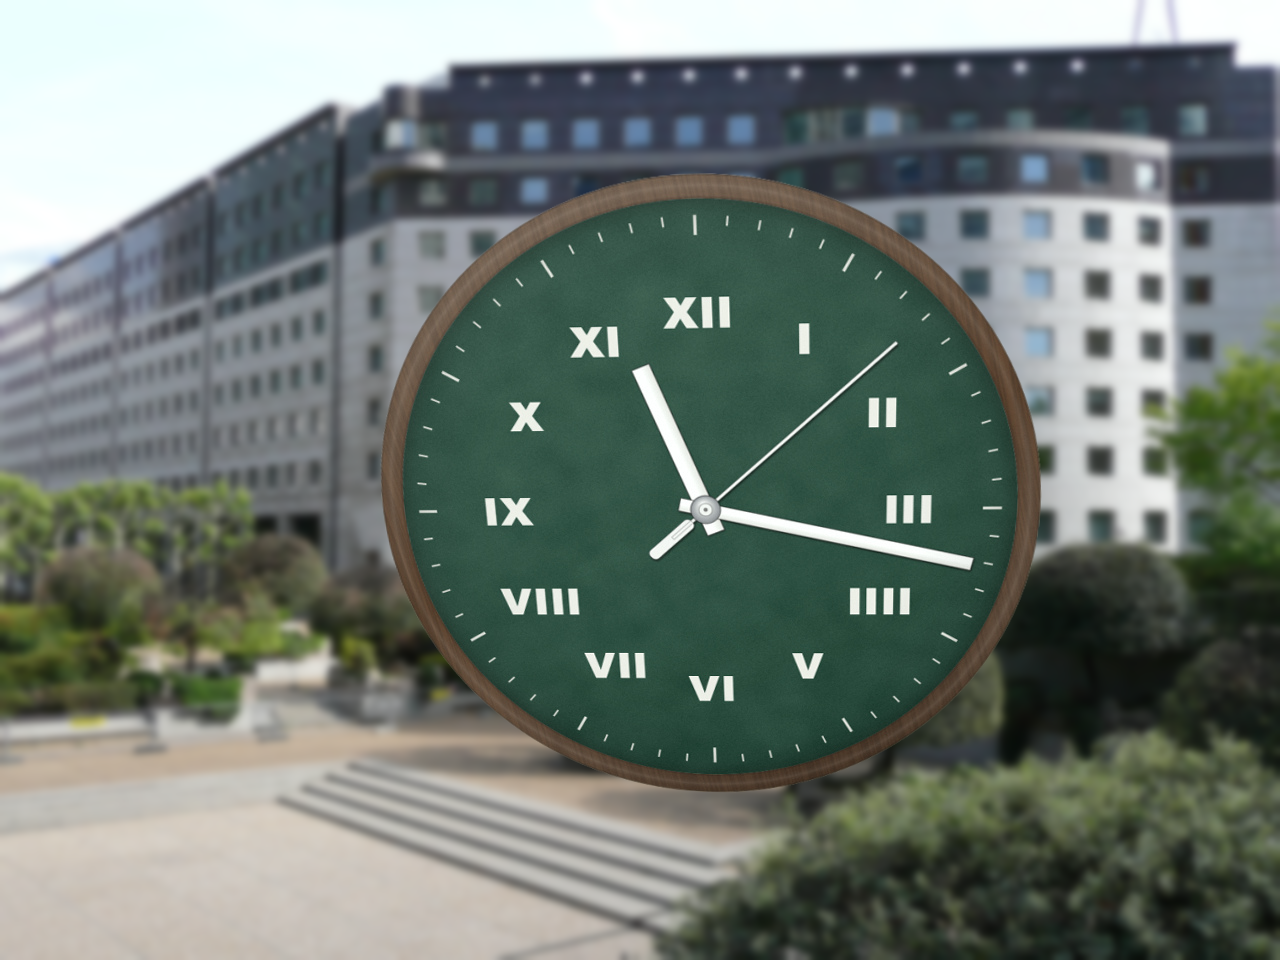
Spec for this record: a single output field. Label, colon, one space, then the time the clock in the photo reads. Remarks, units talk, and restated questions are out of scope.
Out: 11:17:08
